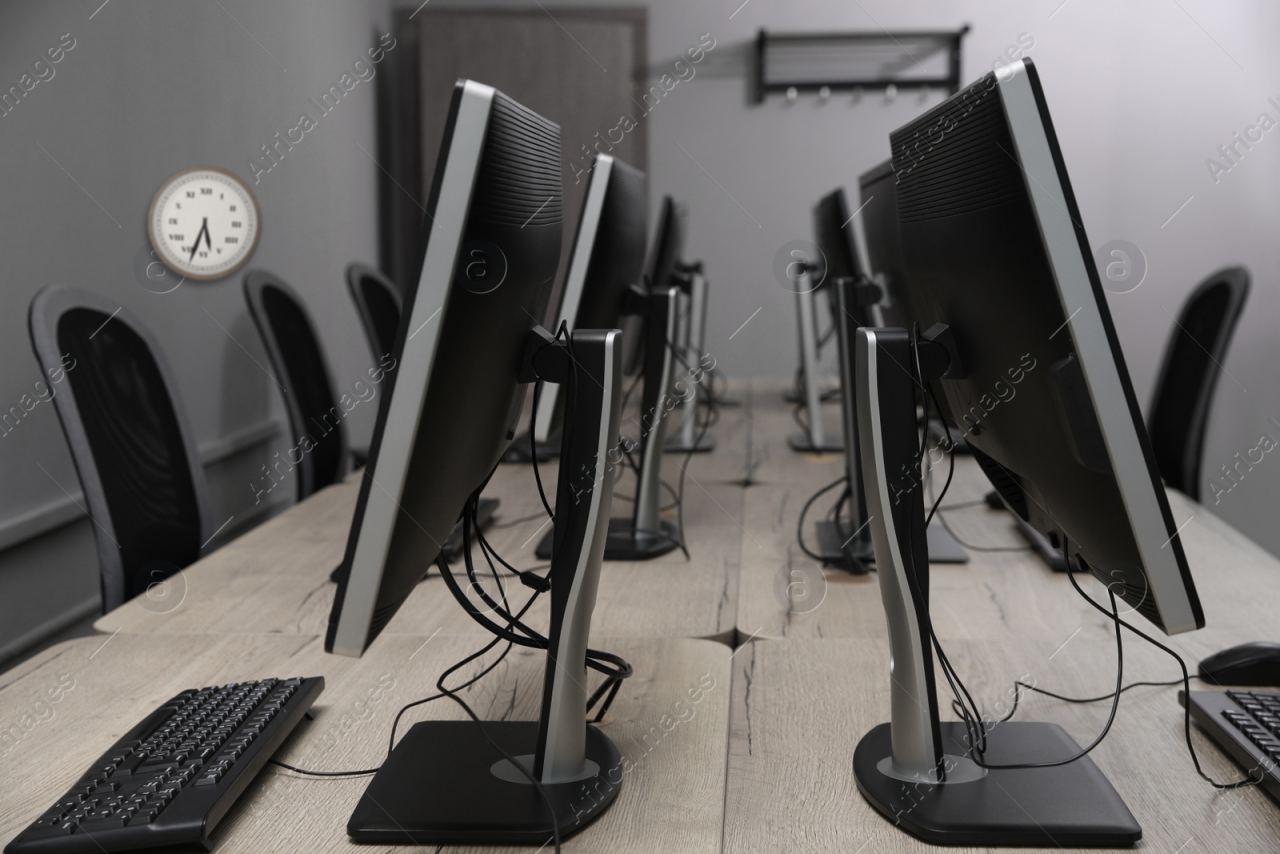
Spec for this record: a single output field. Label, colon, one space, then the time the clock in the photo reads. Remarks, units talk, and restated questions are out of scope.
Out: 5:33
